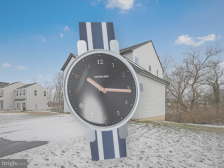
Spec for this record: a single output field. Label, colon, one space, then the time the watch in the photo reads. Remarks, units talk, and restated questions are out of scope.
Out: 10:16
